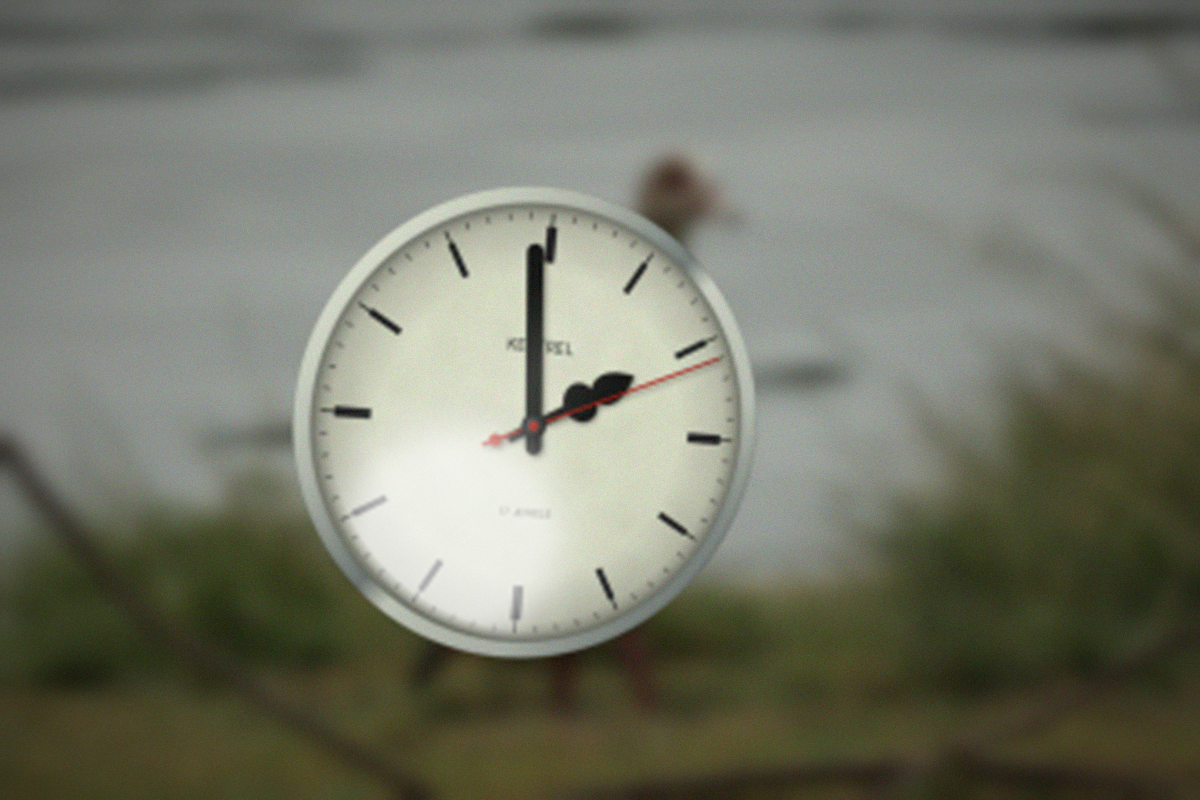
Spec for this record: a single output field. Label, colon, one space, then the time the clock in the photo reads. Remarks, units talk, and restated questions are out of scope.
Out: 1:59:11
